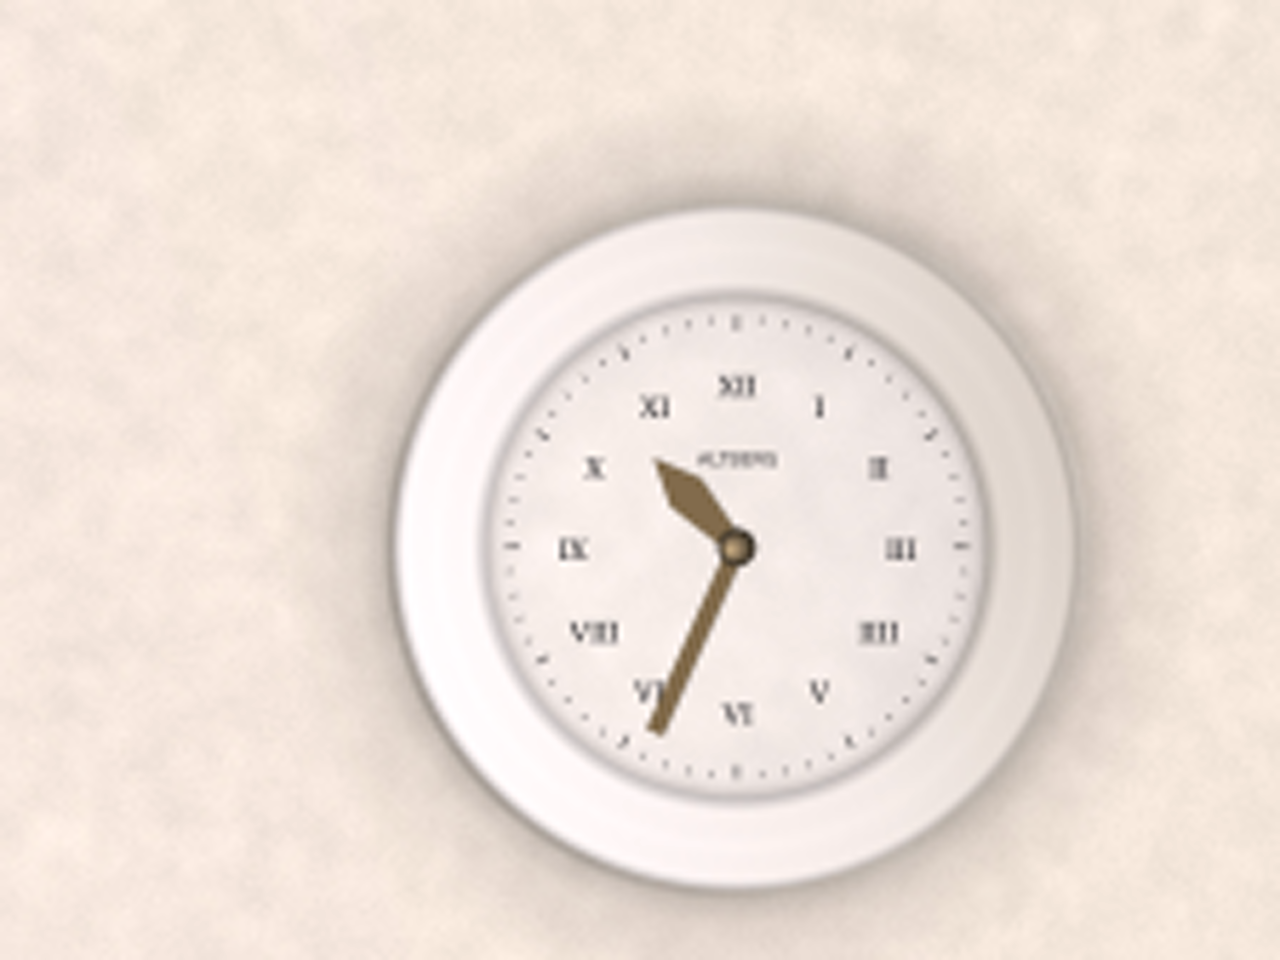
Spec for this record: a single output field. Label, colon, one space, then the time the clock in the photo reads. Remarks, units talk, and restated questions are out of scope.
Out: 10:34
